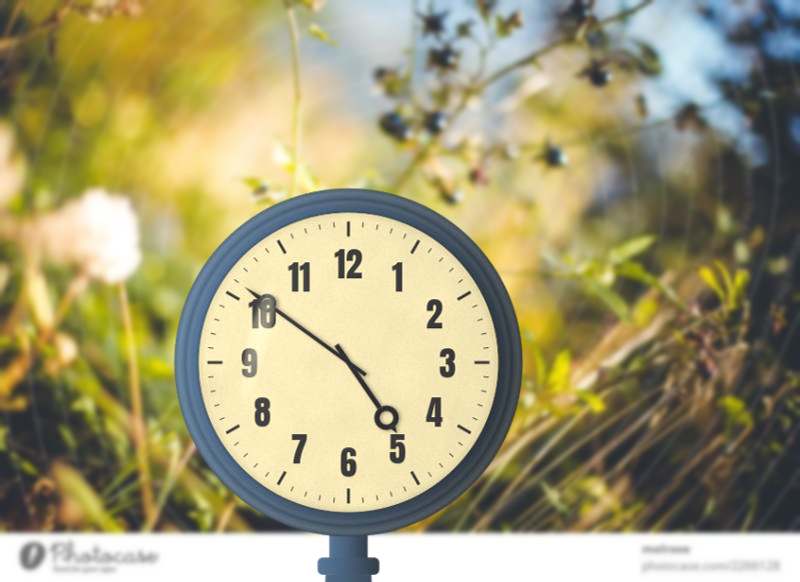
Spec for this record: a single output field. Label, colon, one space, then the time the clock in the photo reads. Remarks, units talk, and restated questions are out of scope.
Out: 4:51
